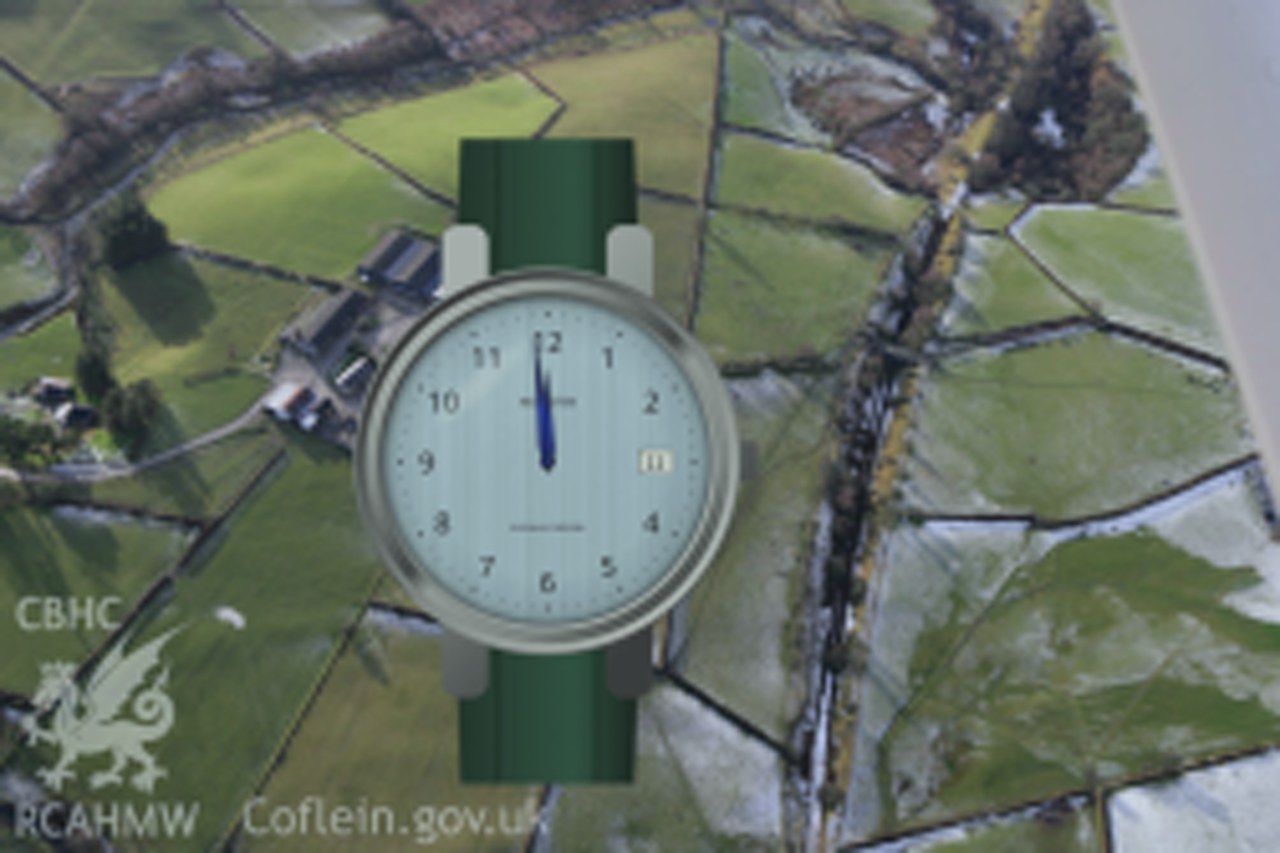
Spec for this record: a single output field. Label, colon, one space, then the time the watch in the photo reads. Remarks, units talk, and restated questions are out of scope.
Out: 11:59
